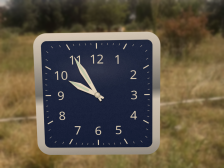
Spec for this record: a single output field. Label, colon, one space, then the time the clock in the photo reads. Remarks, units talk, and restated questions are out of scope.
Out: 9:55
